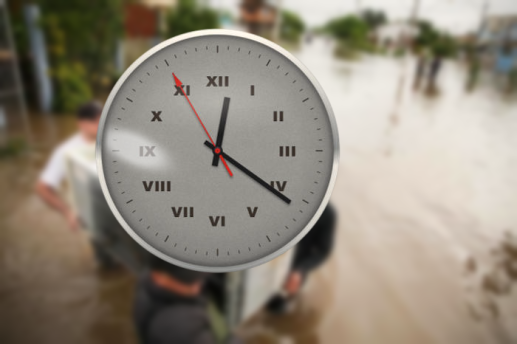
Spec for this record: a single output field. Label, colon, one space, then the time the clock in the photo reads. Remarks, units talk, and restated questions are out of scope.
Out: 12:20:55
